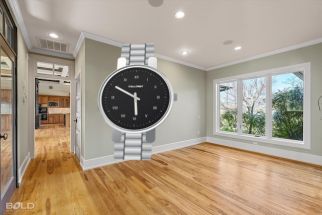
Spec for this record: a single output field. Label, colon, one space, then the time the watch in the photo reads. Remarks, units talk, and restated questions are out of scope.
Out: 5:50
